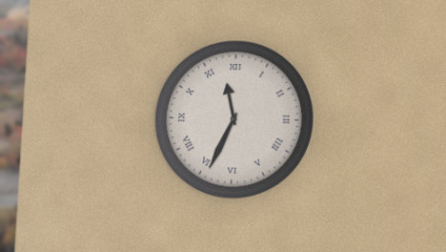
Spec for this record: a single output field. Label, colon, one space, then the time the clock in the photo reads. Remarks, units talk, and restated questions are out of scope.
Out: 11:34
